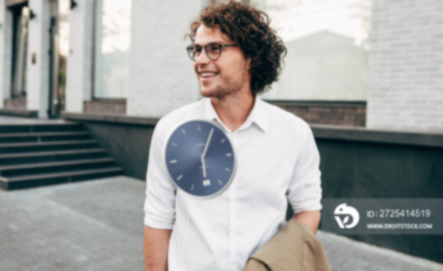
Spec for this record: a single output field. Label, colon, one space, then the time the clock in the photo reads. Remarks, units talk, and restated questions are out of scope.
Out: 6:05
